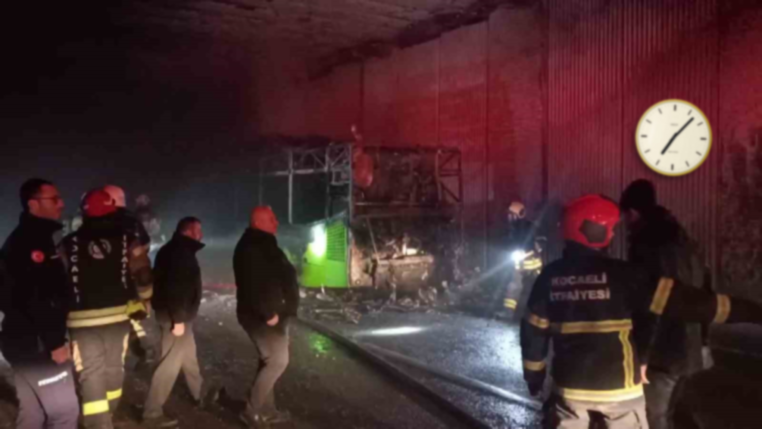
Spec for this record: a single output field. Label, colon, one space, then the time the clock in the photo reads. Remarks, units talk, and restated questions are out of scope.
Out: 7:07
